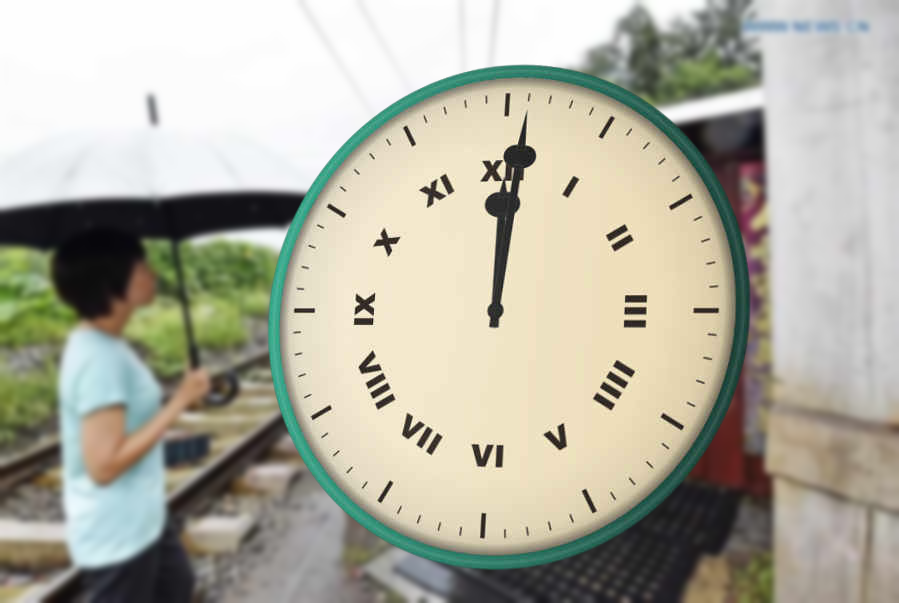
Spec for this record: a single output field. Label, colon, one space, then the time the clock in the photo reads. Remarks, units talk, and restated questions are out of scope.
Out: 12:01
